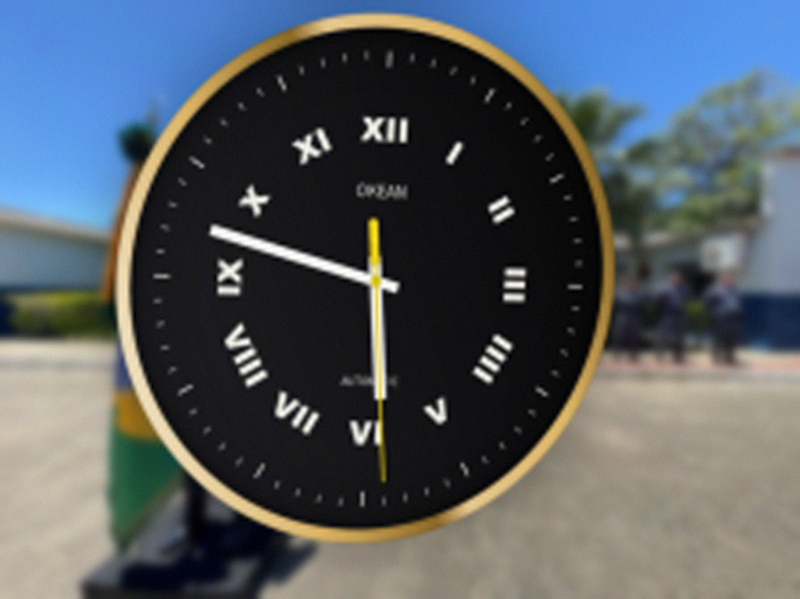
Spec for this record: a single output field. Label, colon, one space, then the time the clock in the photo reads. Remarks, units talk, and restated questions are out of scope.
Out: 5:47:29
